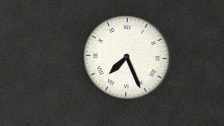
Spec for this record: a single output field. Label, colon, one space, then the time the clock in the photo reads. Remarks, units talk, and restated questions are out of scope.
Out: 7:26
